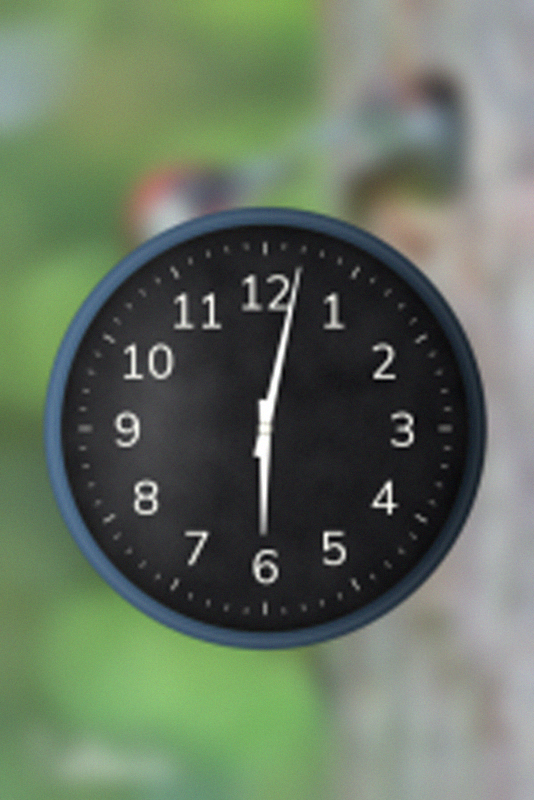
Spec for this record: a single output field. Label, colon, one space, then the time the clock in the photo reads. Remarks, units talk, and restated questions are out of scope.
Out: 6:02
